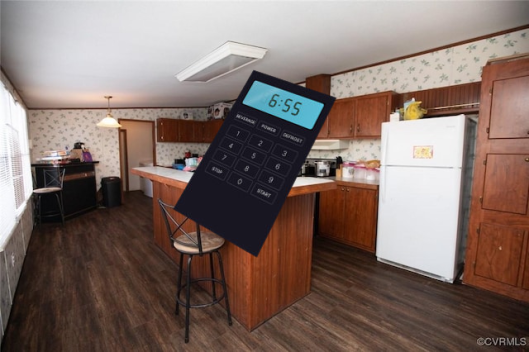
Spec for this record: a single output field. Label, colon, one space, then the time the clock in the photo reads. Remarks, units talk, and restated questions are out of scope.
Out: 6:55
